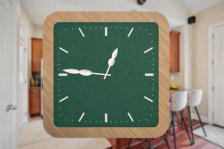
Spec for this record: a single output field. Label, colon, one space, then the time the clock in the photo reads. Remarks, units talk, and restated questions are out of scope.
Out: 12:46
